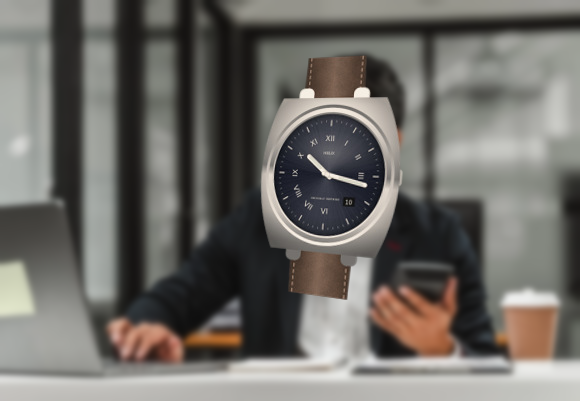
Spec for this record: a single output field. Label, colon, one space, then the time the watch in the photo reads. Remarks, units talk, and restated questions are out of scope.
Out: 10:17
